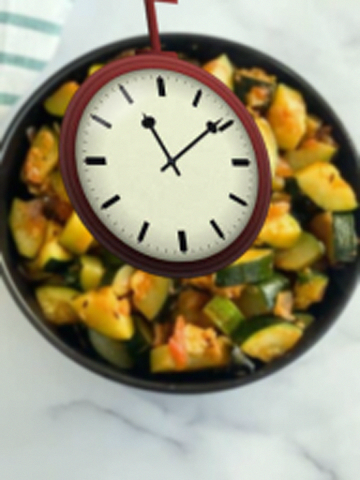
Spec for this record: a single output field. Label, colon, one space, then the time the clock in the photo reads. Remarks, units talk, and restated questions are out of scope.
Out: 11:09
